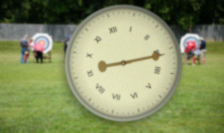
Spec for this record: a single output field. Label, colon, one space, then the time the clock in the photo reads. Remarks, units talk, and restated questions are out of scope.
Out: 9:16
